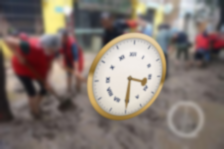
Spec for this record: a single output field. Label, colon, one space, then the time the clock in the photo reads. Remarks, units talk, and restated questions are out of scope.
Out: 3:30
